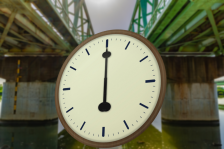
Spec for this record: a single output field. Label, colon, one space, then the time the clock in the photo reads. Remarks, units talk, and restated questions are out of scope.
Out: 6:00
